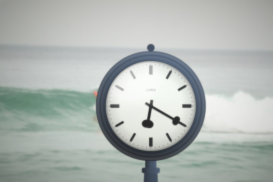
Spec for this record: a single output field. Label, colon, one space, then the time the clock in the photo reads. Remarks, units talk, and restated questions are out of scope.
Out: 6:20
